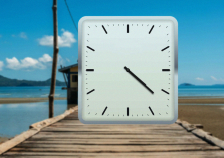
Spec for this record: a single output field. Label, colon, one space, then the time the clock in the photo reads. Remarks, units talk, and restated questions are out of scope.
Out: 4:22
